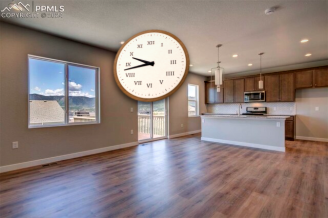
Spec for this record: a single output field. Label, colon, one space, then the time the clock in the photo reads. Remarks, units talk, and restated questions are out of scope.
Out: 9:43
